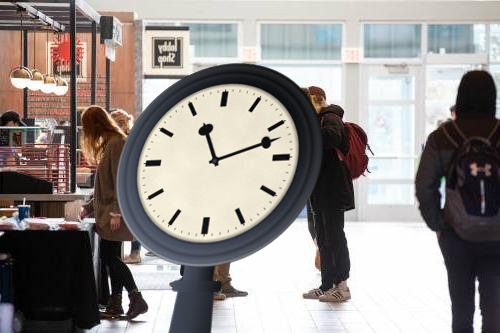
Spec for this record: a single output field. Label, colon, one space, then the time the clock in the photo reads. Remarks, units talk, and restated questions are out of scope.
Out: 11:12
